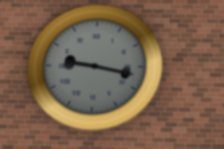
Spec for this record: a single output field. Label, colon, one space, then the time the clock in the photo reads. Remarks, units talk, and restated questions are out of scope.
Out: 9:17
